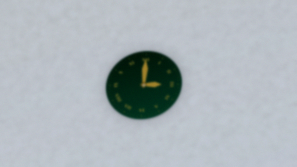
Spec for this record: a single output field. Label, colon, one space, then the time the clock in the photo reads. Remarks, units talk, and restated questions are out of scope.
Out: 3:00
